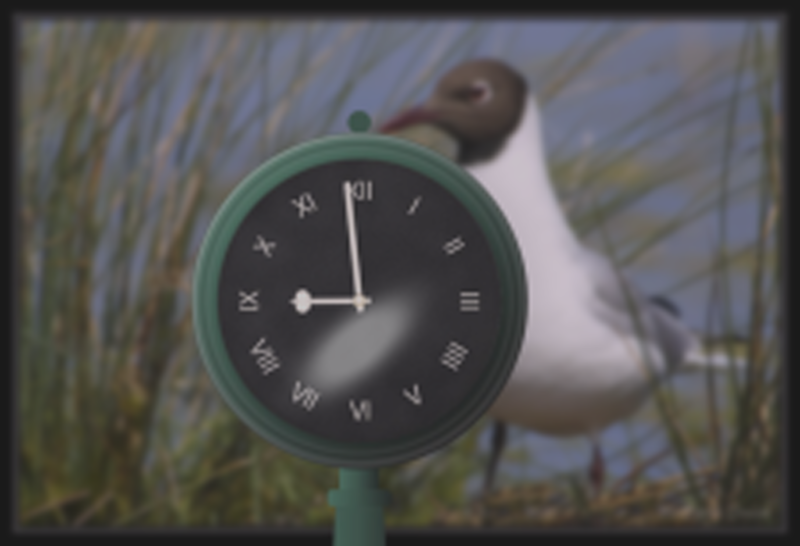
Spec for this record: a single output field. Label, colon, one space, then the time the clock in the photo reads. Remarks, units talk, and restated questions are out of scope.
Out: 8:59
